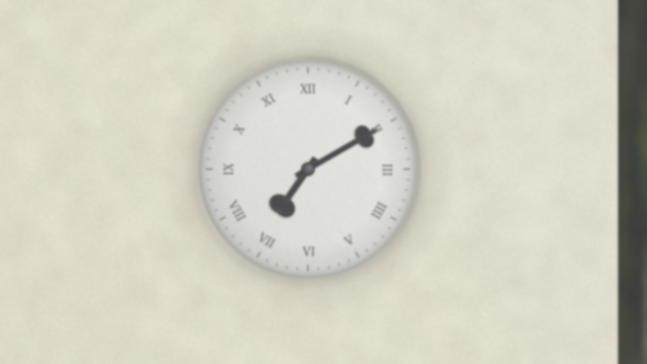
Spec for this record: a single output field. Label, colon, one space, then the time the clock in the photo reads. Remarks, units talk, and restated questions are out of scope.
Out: 7:10
